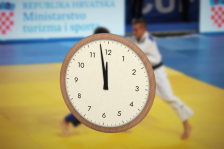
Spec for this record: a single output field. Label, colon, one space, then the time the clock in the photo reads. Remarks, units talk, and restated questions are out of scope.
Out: 11:58
